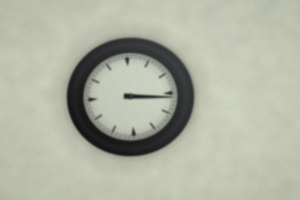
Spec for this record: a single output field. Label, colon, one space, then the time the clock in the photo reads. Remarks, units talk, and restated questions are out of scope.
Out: 3:16
